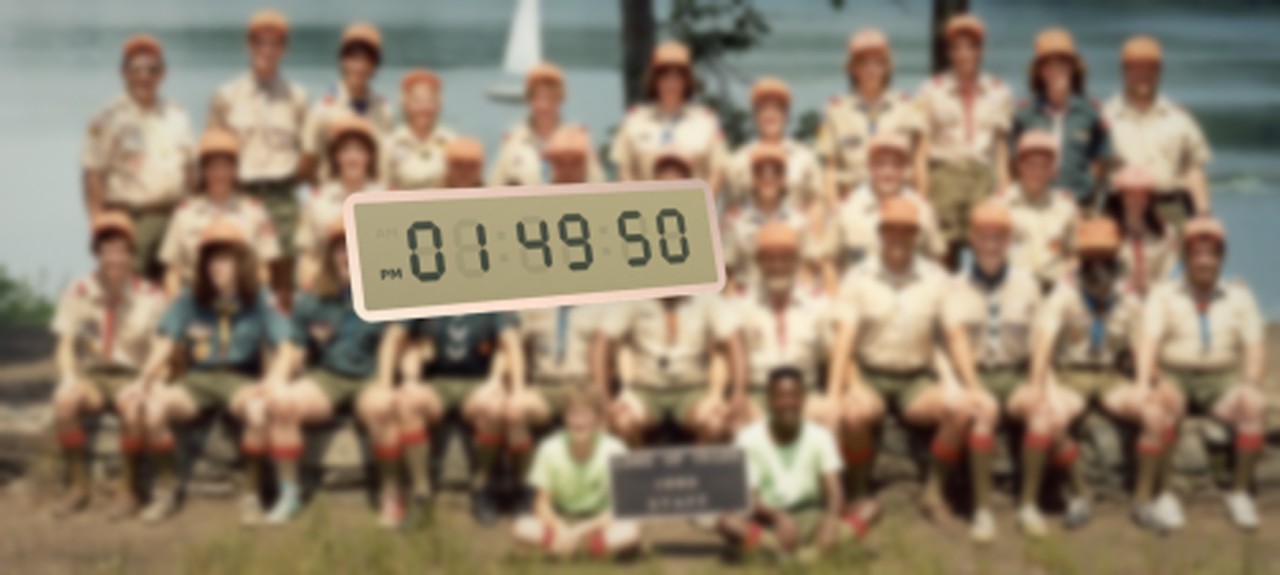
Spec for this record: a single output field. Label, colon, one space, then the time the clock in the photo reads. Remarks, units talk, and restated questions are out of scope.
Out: 1:49:50
